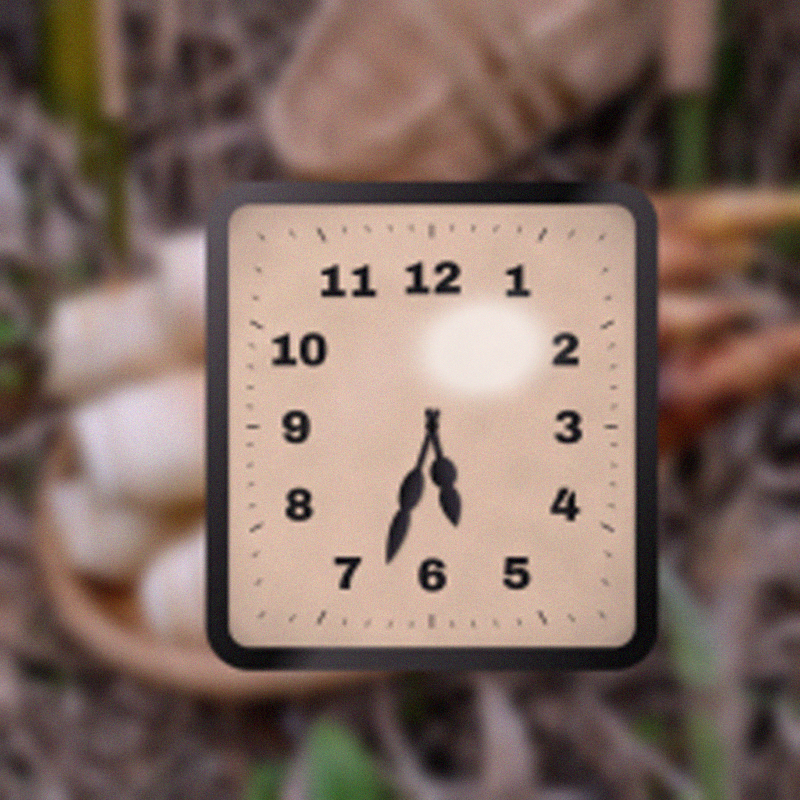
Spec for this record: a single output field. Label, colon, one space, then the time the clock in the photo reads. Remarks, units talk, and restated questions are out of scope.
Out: 5:33
